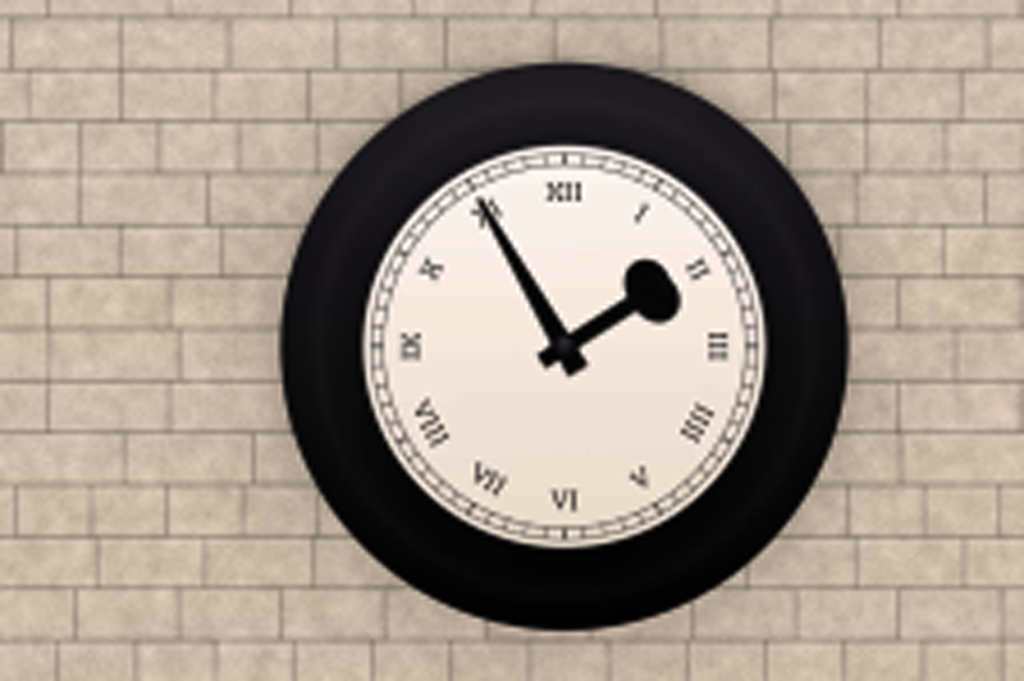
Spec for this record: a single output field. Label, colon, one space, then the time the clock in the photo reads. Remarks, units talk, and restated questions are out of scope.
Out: 1:55
